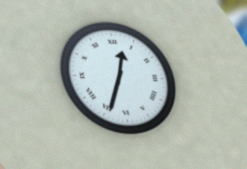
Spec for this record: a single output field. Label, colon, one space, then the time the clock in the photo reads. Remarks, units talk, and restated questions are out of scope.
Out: 12:34
